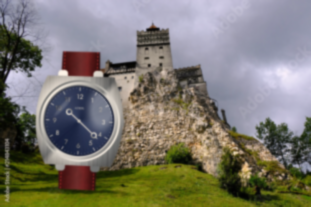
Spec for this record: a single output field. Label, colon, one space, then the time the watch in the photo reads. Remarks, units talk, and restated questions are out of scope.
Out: 10:22
